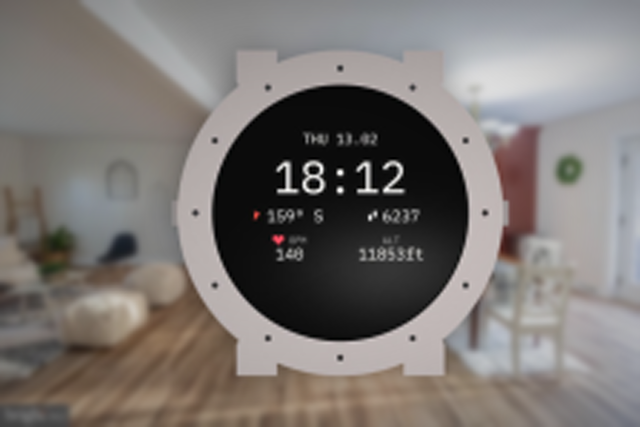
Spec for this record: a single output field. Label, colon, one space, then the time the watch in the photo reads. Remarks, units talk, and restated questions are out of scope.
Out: 18:12
